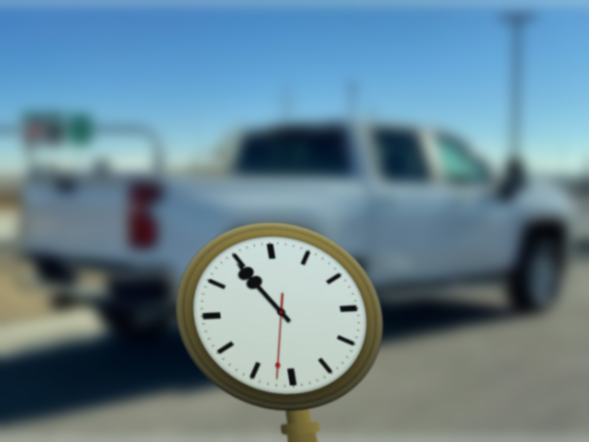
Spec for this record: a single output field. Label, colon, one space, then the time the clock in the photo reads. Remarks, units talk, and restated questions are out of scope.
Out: 10:54:32
